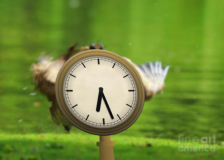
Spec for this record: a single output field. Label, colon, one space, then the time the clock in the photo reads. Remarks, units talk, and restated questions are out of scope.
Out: 6:27
